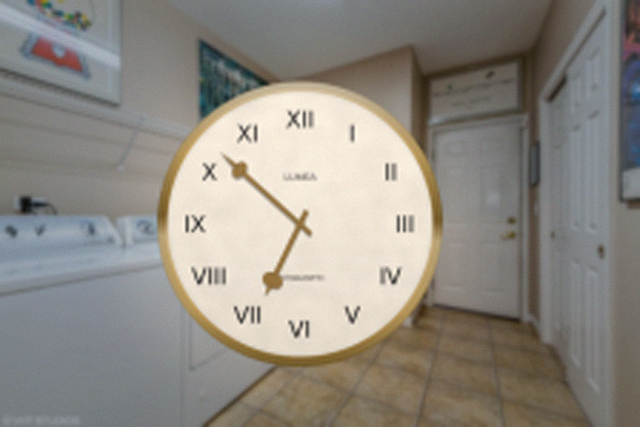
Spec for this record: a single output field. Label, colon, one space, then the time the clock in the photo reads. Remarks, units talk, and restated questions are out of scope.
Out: 6:52
